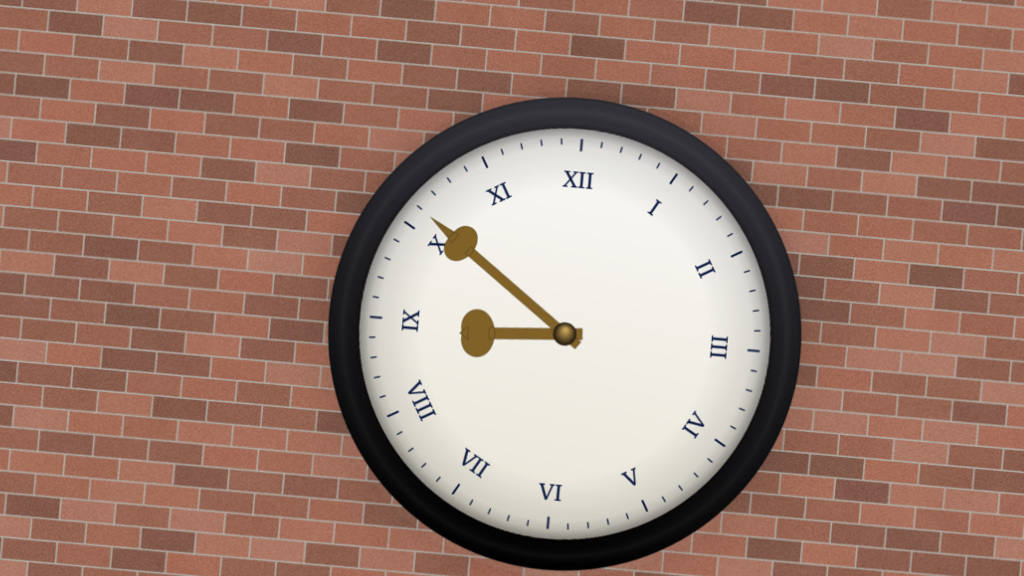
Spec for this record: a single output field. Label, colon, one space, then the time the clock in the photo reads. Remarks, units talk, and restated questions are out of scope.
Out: 8:51
